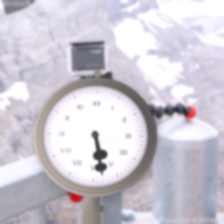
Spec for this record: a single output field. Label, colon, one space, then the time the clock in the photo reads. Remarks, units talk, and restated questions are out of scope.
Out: 5:28
